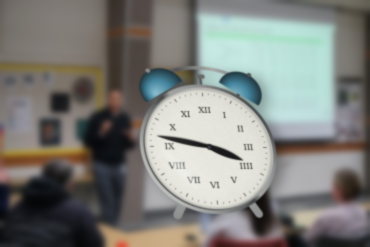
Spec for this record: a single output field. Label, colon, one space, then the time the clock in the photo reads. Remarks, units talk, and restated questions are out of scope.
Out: 3:47
